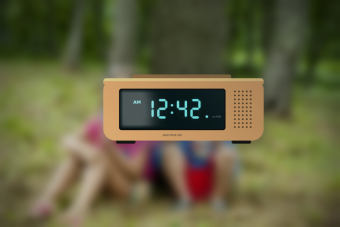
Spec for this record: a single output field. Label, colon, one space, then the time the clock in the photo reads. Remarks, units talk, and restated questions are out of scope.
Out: 12:42
